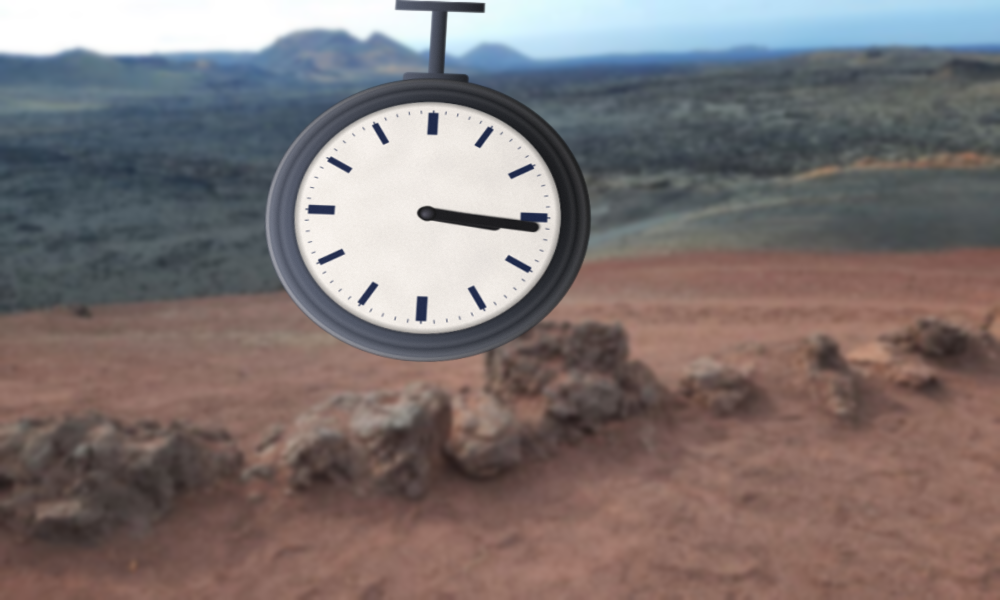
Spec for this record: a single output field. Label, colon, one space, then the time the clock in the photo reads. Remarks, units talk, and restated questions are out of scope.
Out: 3:16
